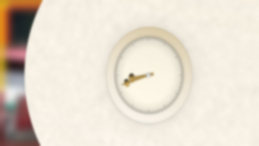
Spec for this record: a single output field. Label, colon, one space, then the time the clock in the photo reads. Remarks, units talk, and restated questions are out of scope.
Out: 8:42
